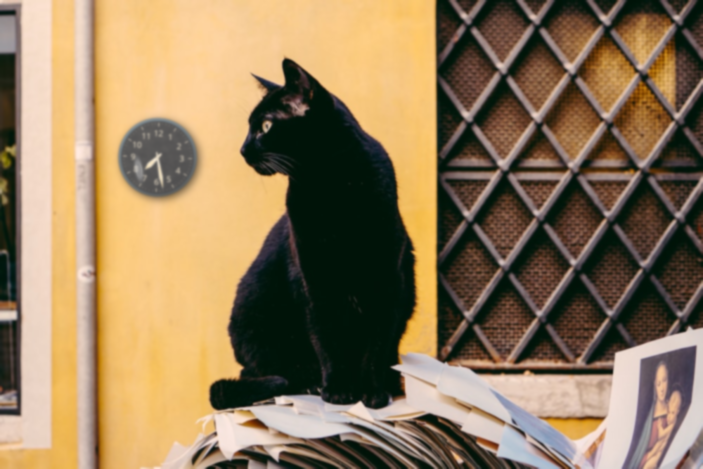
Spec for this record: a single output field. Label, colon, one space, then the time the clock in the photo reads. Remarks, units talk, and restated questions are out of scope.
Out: 7:28
